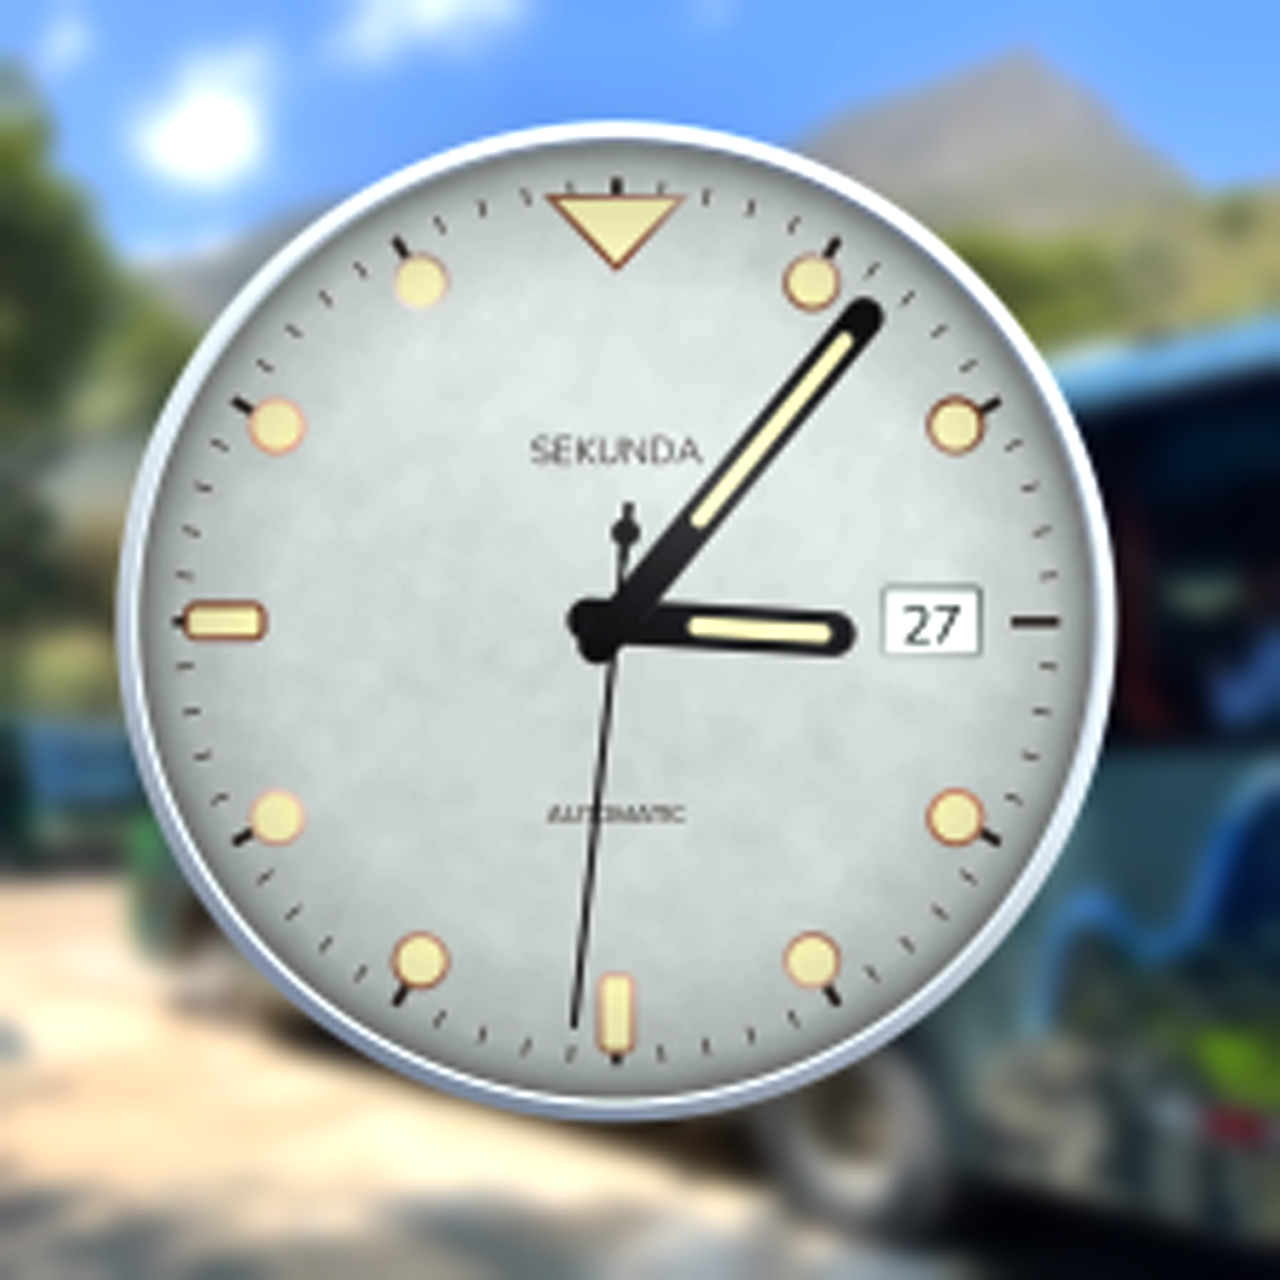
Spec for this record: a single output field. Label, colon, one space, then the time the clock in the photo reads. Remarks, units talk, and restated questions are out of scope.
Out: 3:06:31
